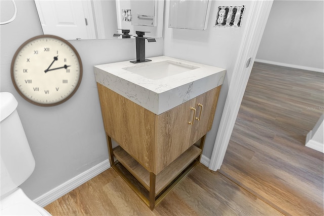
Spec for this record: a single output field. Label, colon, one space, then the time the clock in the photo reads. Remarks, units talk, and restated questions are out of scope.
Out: 1:13
